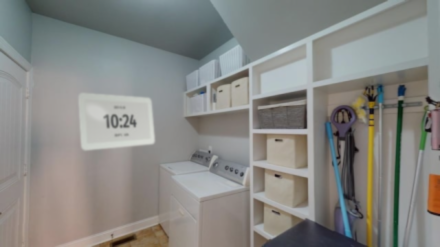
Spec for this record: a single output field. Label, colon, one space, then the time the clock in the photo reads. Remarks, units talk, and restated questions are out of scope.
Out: 10:24
